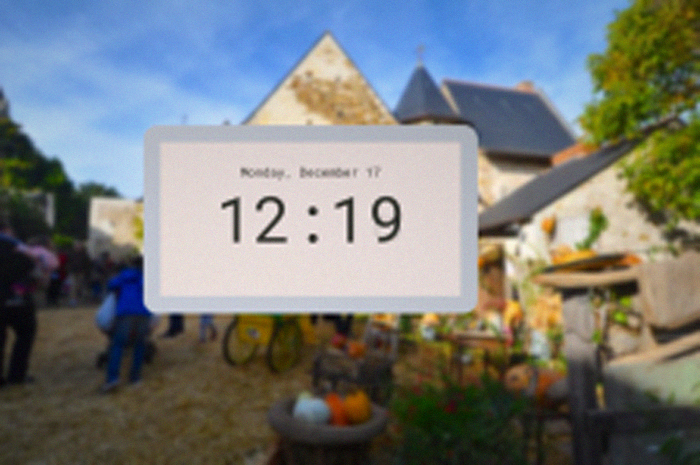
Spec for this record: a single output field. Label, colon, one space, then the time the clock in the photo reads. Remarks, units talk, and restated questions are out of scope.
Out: 12:19
